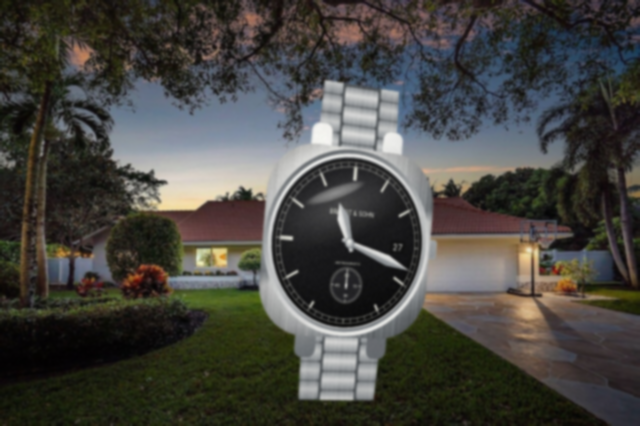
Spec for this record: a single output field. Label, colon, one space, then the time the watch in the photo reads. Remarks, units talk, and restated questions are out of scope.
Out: 11:18
